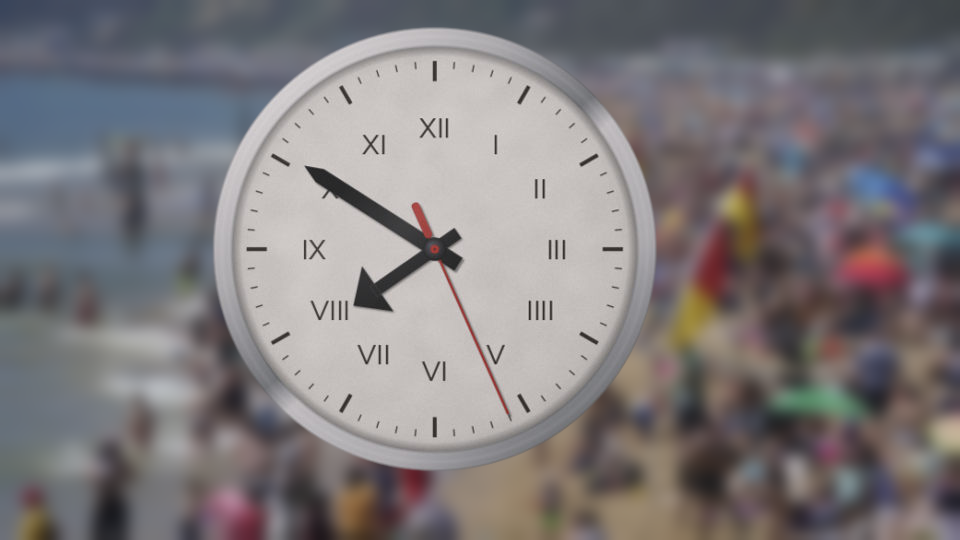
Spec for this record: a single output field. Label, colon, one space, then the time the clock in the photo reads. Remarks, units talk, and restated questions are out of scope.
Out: 7:50:26
